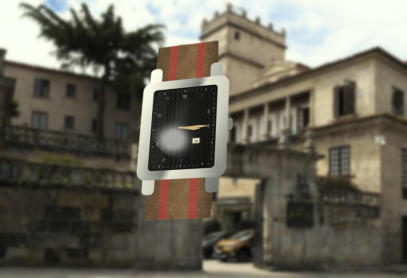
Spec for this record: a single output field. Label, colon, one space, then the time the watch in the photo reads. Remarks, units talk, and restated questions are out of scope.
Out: 3:15
